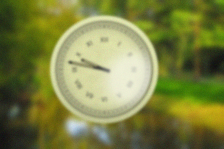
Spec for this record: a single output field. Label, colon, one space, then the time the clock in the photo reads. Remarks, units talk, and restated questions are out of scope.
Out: 9:47
